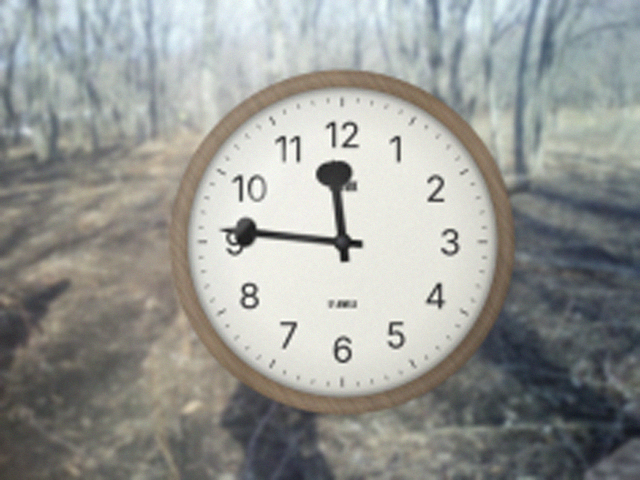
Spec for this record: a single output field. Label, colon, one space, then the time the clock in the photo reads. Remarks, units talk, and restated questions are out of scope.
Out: 11:46
